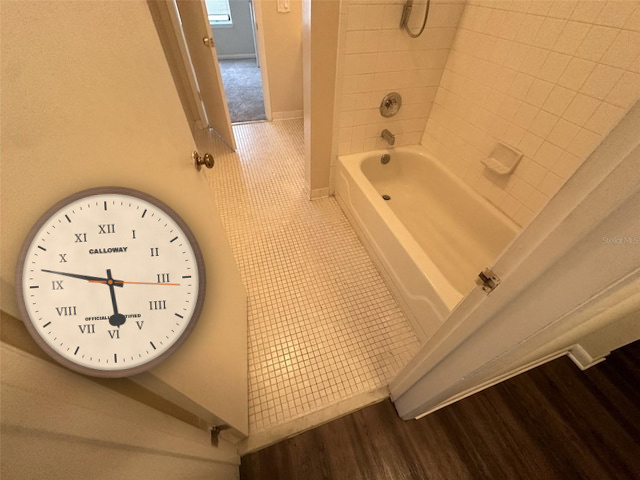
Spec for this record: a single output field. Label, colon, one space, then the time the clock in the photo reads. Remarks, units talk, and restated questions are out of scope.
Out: 5:47:16
